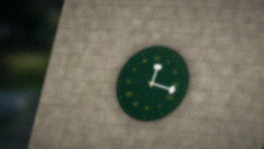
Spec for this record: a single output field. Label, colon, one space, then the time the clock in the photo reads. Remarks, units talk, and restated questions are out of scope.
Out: 12:17
